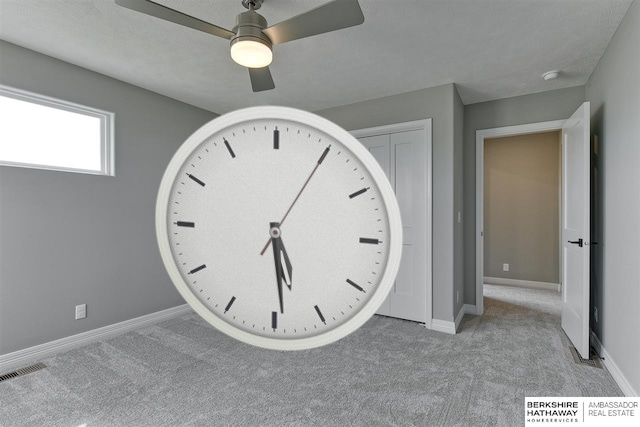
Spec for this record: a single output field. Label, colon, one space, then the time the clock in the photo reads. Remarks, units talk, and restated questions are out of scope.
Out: 5:29:05
